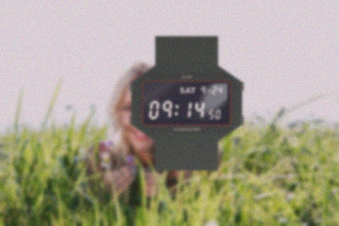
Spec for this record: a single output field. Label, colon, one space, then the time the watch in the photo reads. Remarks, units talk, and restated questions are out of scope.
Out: 9:14
